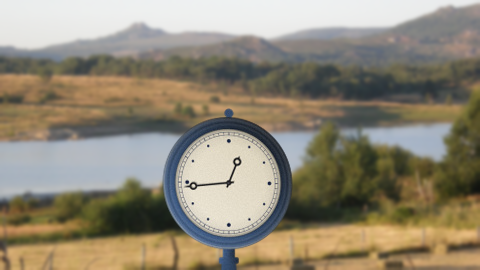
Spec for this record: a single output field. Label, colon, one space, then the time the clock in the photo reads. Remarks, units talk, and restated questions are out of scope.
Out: 12:44
